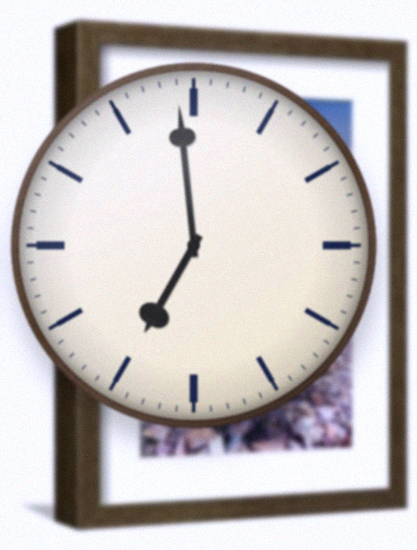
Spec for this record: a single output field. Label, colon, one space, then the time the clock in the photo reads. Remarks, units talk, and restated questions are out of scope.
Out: 6:59
